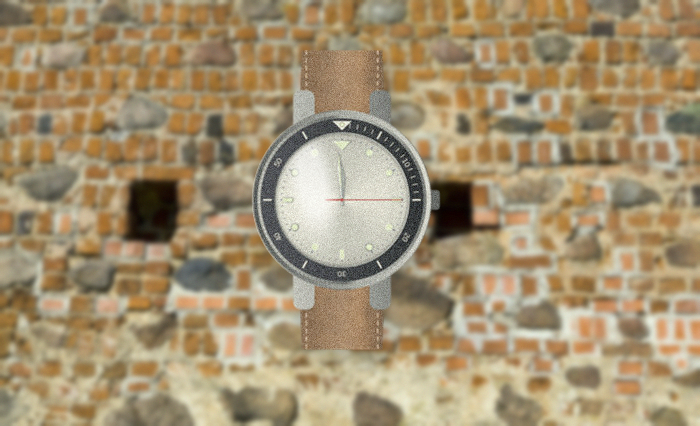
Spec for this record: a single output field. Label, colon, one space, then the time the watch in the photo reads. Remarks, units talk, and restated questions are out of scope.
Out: 11:59:15
